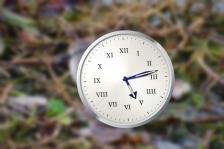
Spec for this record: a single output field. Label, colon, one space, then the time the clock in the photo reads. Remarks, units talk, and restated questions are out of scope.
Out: 5:13
